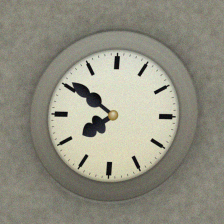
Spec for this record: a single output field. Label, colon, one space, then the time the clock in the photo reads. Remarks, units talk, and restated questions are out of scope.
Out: 7:51
